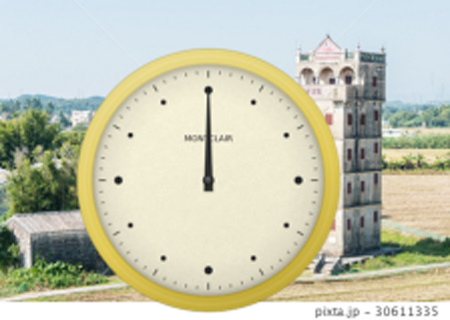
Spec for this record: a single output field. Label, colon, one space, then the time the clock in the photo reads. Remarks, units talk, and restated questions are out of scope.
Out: 12:00
